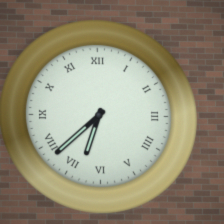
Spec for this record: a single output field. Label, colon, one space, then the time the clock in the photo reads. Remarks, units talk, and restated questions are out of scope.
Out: 6:38
